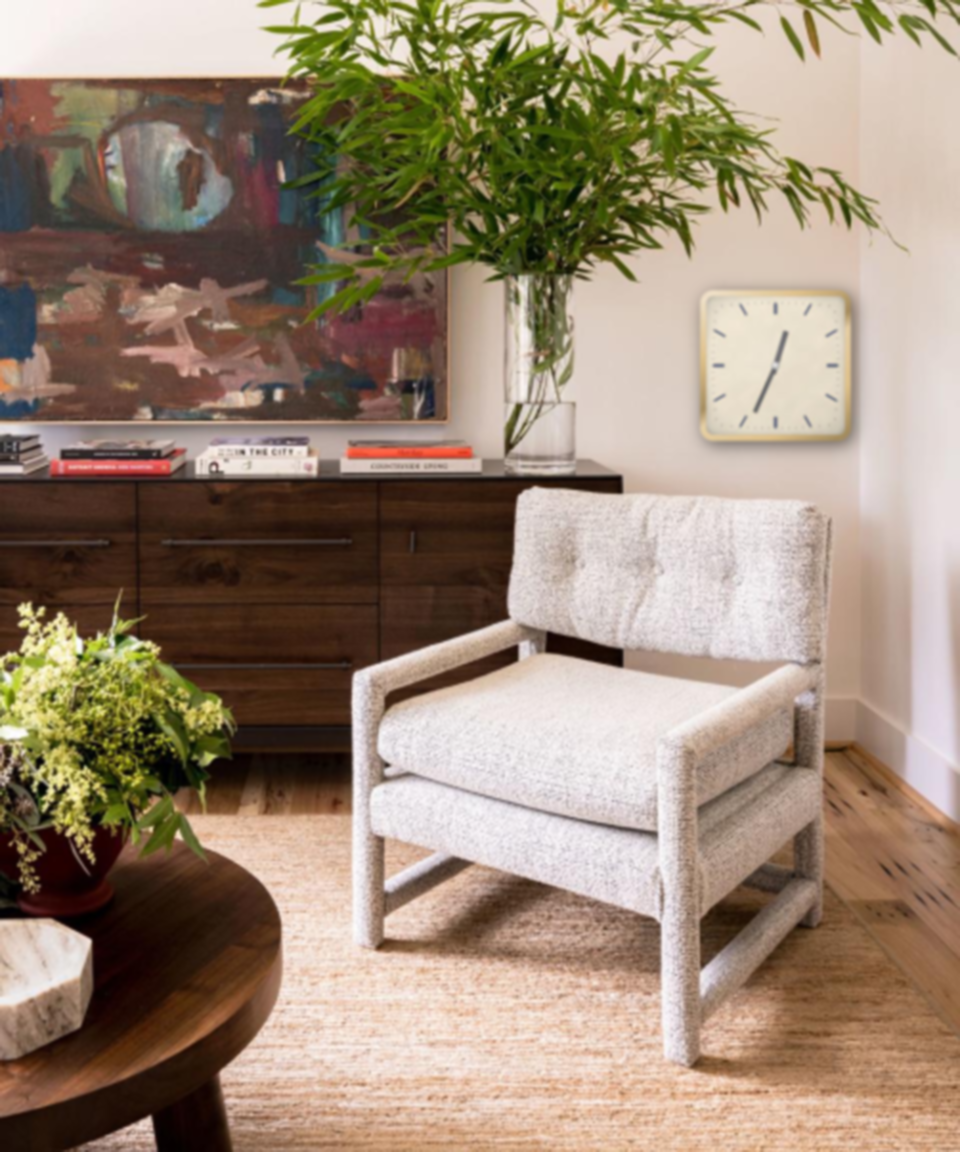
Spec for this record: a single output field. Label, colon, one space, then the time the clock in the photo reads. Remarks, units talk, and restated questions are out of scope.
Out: 12:34
